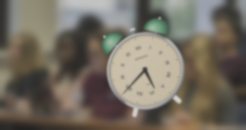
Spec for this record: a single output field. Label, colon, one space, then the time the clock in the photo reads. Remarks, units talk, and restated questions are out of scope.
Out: 5:40
